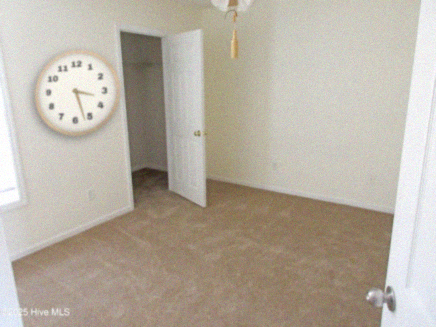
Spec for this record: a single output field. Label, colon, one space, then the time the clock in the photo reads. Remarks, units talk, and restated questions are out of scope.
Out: 3:27
